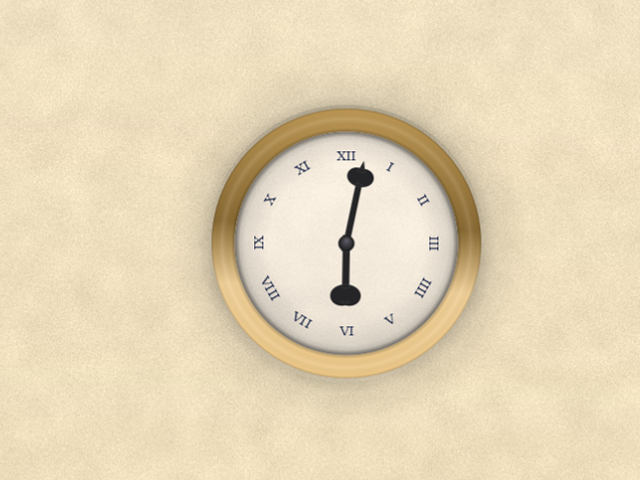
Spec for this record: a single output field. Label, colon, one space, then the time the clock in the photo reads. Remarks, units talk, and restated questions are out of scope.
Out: 6:02
